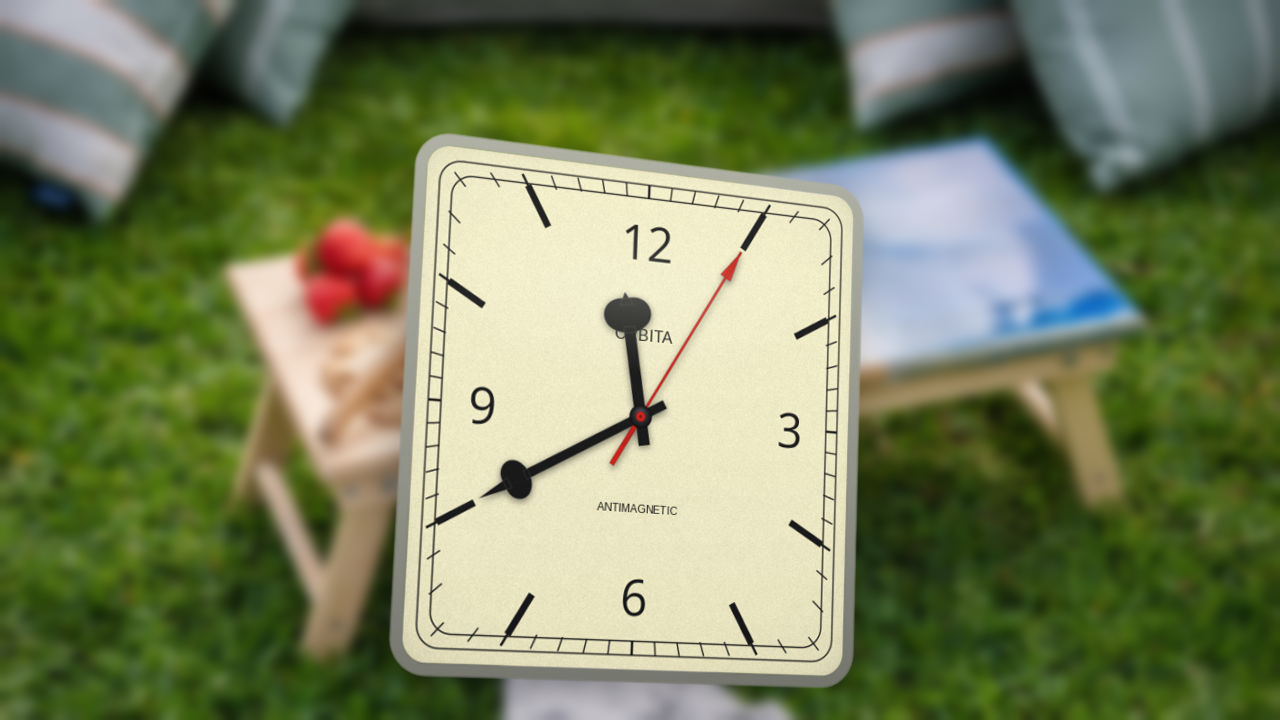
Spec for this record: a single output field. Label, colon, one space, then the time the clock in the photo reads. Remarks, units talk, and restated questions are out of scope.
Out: 11:40:05
